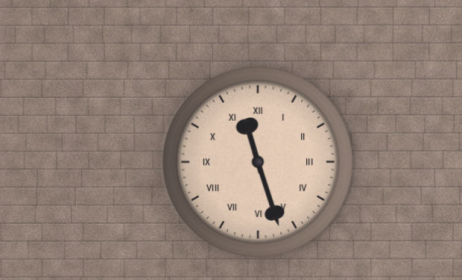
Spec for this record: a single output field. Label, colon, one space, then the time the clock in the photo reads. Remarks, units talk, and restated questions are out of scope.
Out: 11:27
